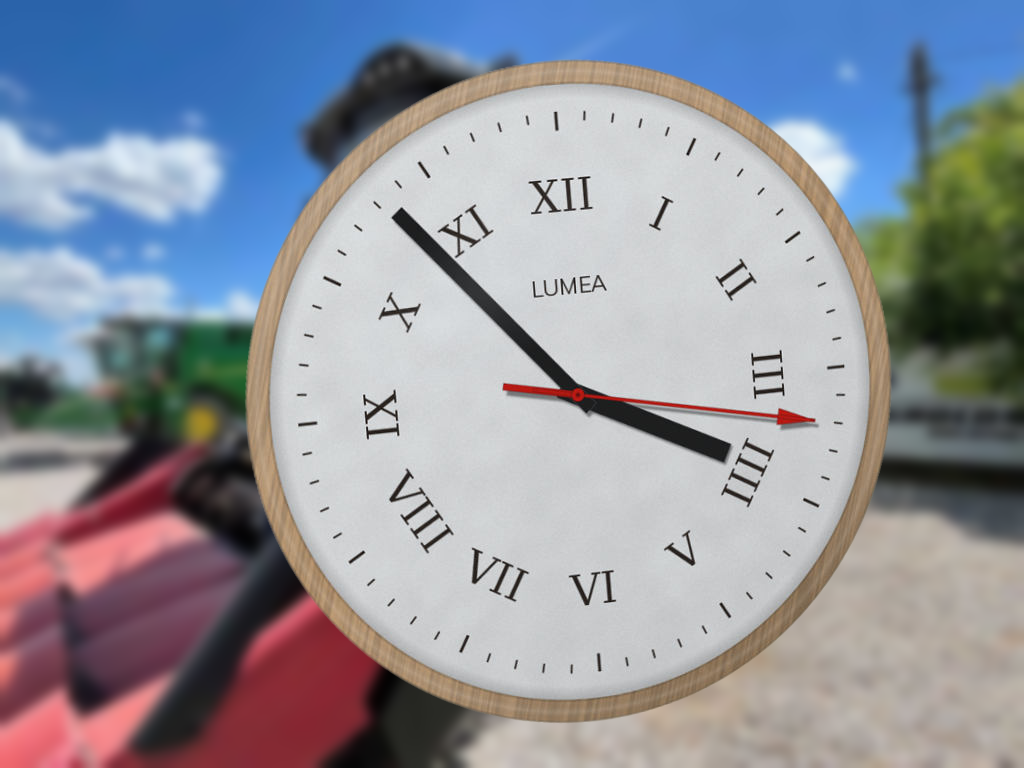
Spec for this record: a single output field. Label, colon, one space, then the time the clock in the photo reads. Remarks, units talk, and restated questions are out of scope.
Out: 3:53:17
